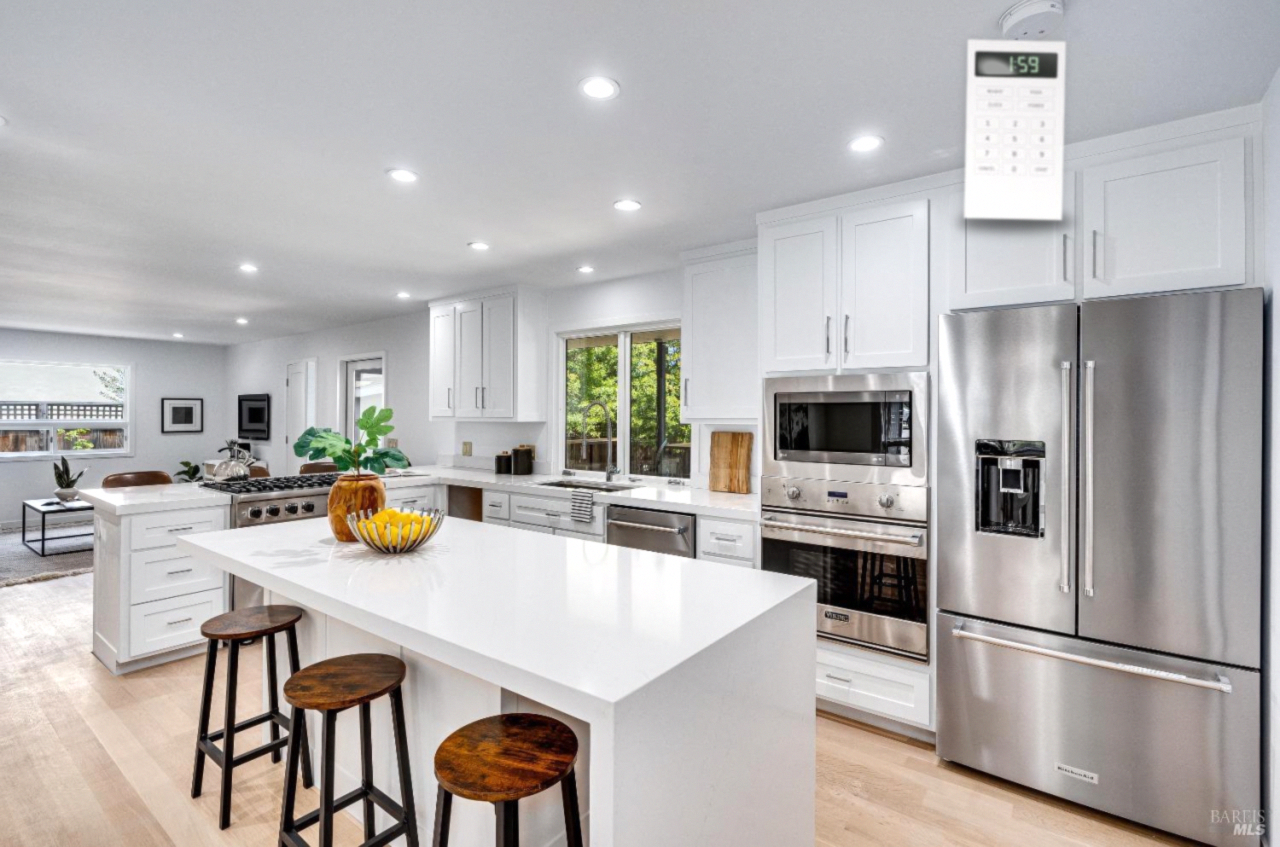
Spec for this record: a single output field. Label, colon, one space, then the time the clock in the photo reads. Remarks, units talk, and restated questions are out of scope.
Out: 1:59
